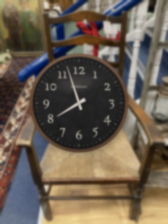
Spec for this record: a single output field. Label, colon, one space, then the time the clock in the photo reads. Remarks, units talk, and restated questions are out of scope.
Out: 7:57
